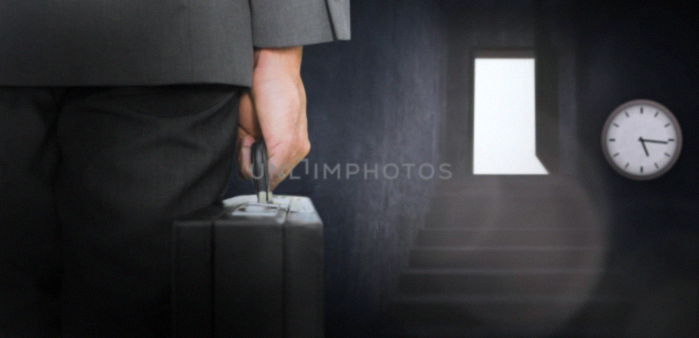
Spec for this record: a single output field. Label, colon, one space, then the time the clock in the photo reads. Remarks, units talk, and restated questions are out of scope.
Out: 5:16
